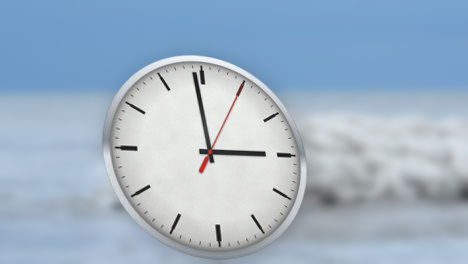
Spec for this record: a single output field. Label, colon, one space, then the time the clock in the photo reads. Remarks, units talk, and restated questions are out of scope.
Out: 2:59:05
